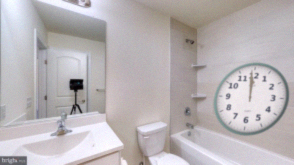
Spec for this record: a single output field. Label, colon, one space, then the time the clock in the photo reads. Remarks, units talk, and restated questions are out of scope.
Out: 11:59
